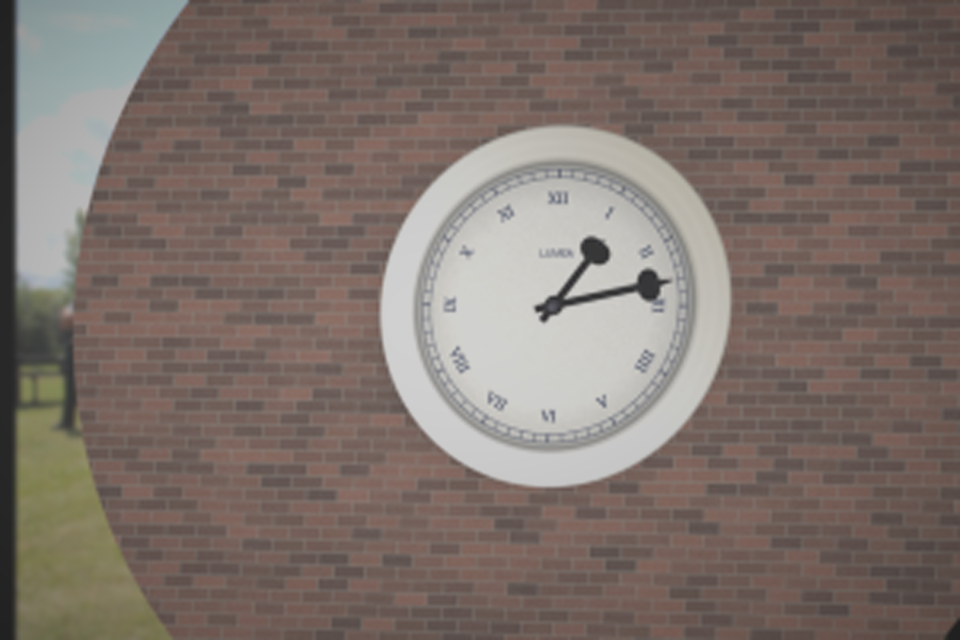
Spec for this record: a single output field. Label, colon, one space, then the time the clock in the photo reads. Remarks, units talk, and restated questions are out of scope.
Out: 1:13
